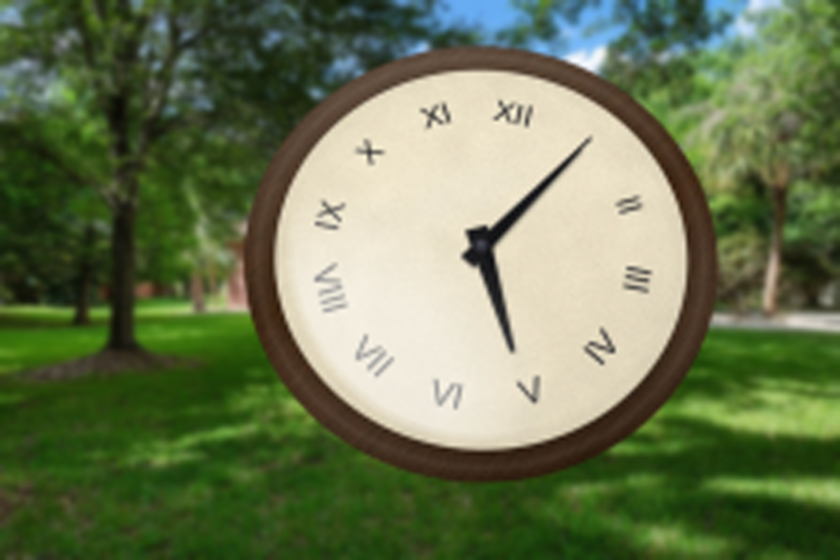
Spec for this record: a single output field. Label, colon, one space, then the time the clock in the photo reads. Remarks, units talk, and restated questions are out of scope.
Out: 5:05
